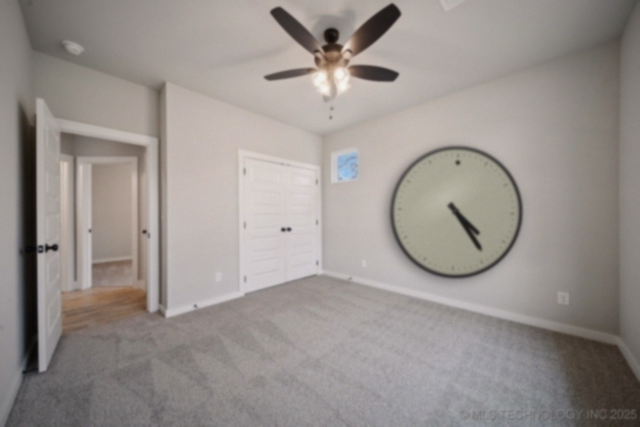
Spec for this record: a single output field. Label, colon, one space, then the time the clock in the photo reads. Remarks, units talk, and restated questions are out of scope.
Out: 4:24
